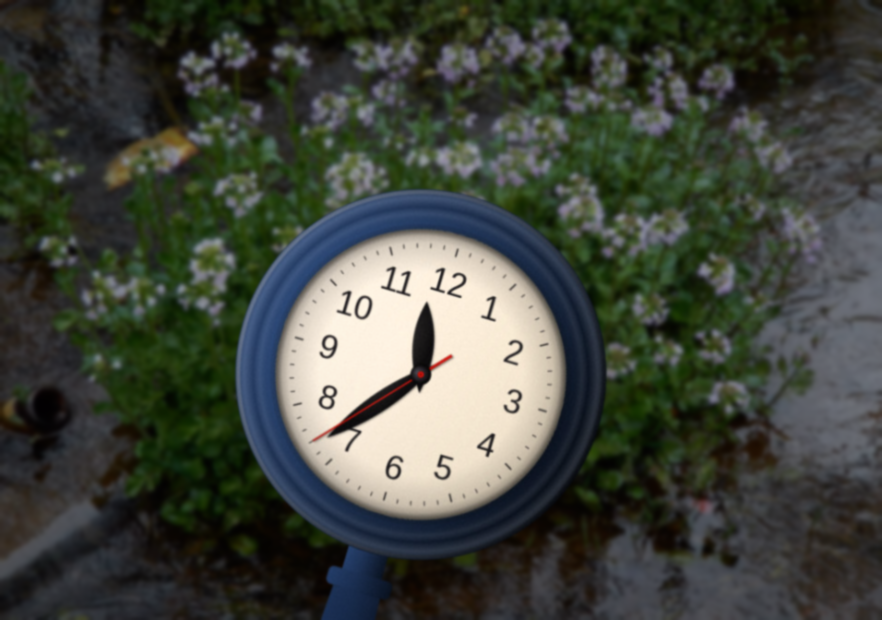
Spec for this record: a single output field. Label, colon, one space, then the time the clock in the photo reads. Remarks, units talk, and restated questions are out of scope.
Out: 11:36:37
